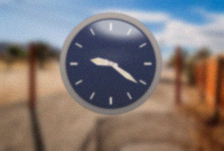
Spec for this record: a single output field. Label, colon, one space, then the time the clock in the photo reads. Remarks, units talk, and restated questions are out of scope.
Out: 9:21
